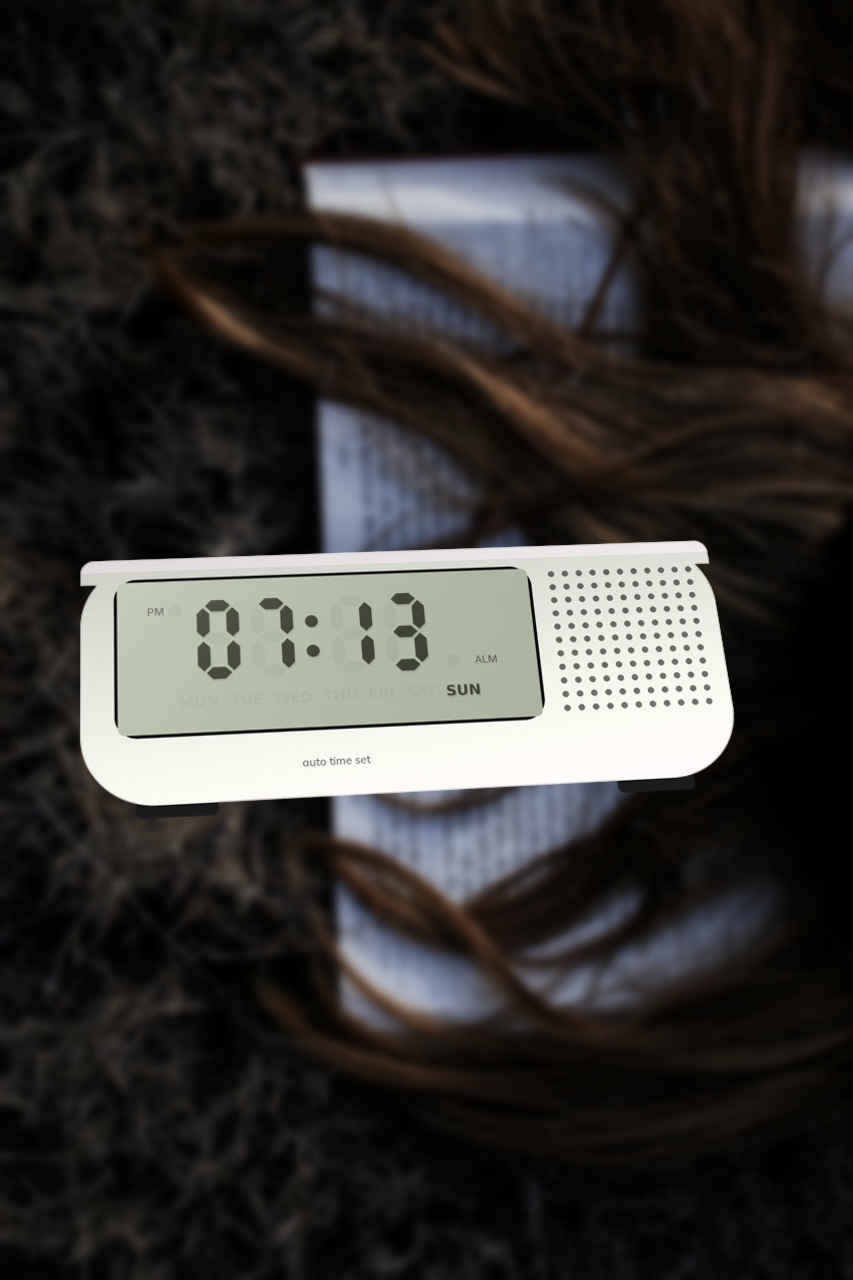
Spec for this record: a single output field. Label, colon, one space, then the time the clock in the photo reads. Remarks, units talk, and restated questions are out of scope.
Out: 7:13
